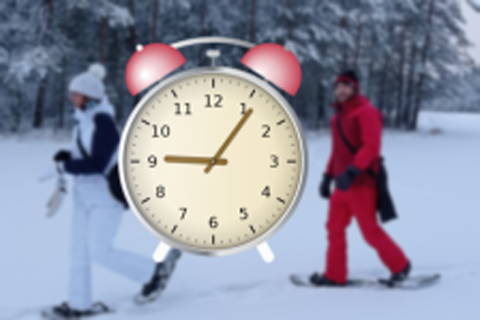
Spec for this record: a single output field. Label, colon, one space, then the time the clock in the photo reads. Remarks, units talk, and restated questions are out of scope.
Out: 9:06
